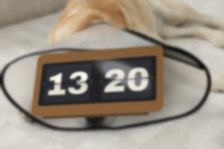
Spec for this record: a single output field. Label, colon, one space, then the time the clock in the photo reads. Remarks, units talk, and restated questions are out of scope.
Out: 13:20
